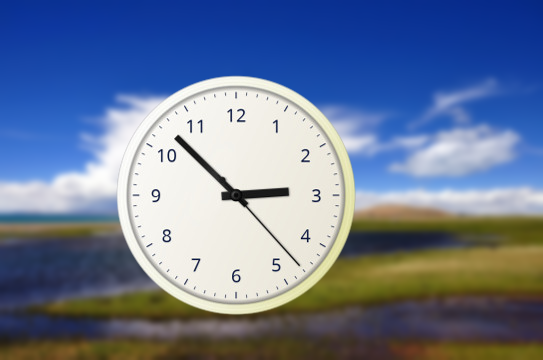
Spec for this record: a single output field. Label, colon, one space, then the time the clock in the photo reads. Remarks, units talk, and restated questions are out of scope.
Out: 2:52:23
